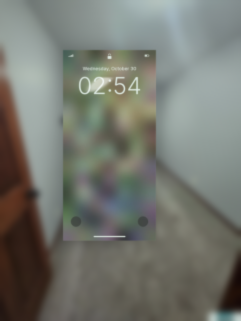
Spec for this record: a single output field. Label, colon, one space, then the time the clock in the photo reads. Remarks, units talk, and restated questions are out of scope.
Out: 2:54
